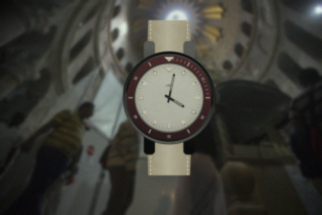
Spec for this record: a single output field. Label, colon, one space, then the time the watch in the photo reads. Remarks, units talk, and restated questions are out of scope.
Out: 4:02
